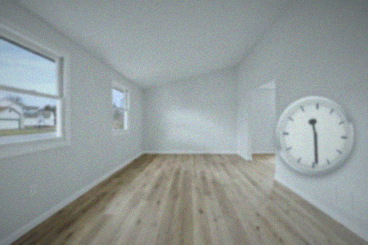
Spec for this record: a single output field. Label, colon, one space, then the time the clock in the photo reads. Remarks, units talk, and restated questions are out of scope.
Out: 11:29
